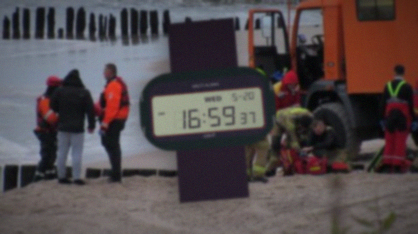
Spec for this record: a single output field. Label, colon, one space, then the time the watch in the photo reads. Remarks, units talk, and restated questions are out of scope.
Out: 16:59
